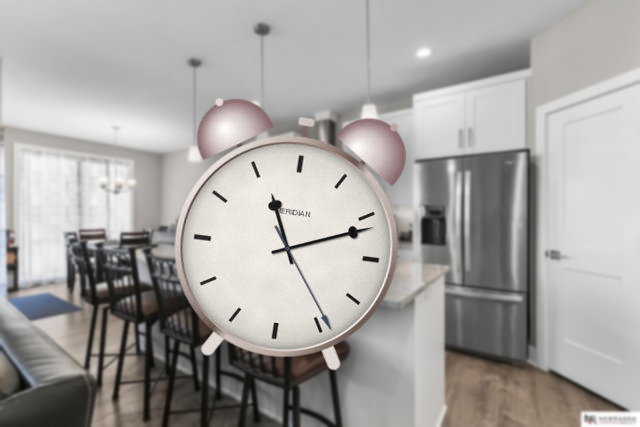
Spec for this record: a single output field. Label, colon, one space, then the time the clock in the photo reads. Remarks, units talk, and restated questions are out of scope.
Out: 11:11:24
